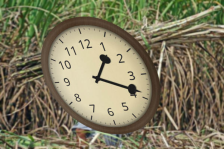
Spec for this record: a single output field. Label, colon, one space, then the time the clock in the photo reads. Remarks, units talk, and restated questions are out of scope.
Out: 1:19
